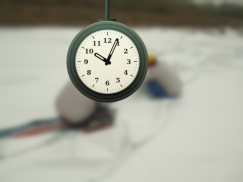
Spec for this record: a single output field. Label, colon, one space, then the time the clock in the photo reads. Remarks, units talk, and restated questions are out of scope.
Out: 10:04
